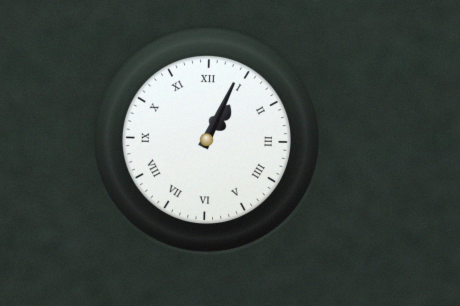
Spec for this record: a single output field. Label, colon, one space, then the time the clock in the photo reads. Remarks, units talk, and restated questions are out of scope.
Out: 1:04
